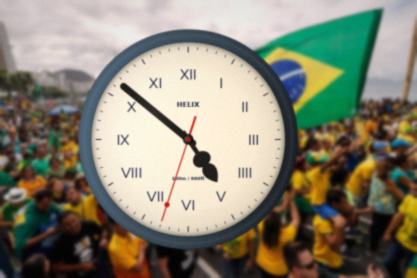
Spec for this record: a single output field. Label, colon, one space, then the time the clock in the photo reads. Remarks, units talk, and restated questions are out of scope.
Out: 4:51:33
